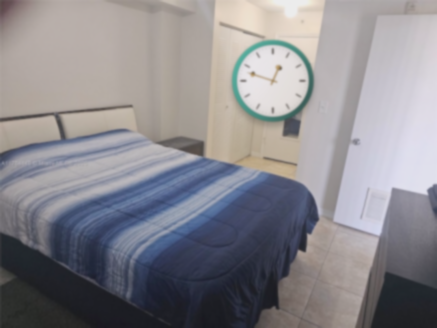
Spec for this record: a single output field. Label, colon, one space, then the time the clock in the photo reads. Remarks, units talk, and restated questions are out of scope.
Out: 12:48
